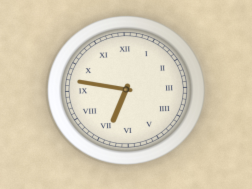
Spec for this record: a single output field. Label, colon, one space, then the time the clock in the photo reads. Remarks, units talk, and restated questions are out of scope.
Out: 6:47
